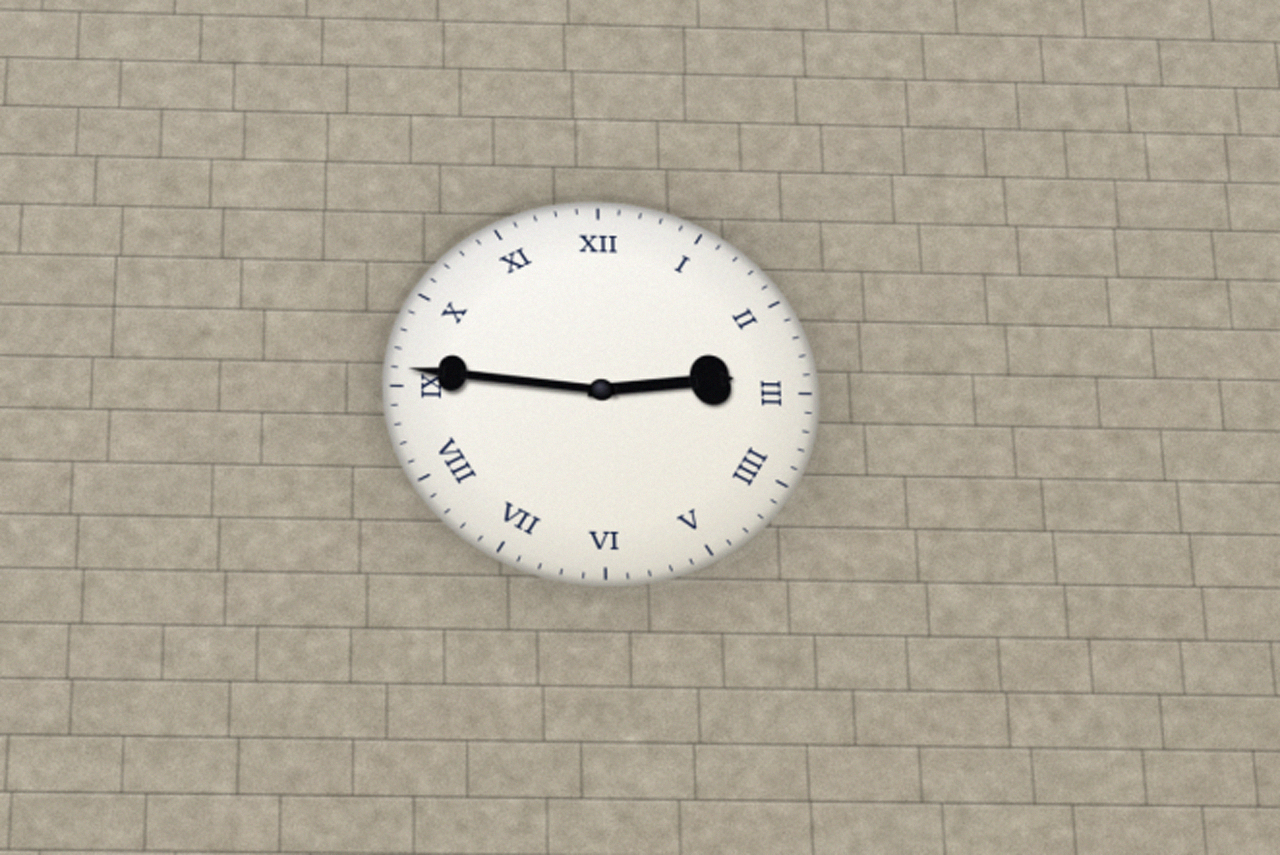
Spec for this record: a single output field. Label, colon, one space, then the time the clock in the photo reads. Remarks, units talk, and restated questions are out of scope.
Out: 2:46
